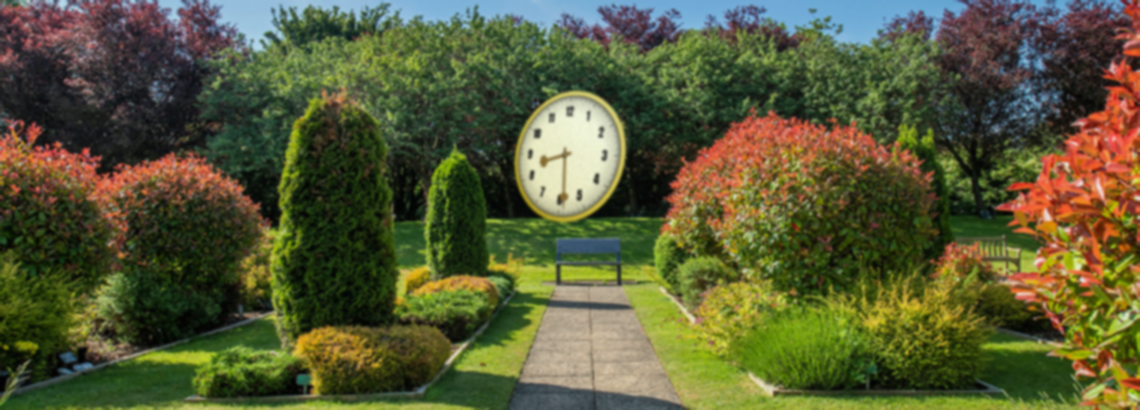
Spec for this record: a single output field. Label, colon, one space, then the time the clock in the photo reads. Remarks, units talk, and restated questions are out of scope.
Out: 8:29
